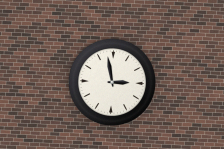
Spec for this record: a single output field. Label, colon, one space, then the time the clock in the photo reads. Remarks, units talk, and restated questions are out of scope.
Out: 2:58
